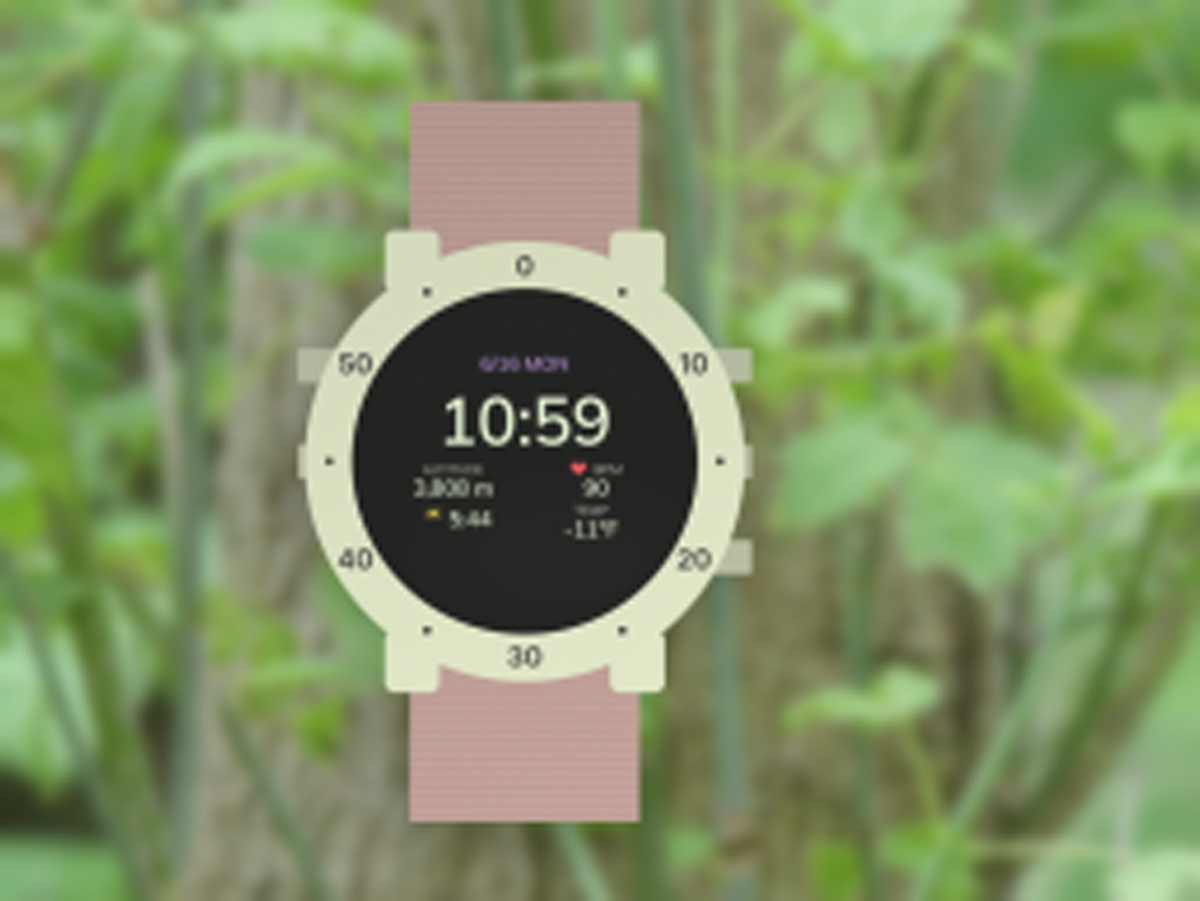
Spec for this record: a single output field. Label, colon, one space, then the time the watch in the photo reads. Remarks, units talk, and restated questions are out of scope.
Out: 10:59
